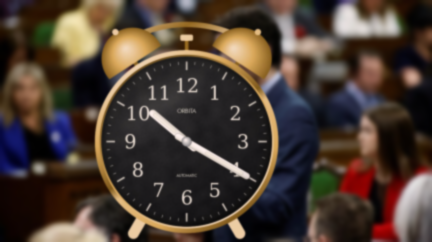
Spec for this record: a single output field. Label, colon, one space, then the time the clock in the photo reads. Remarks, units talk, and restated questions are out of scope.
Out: 10:20
